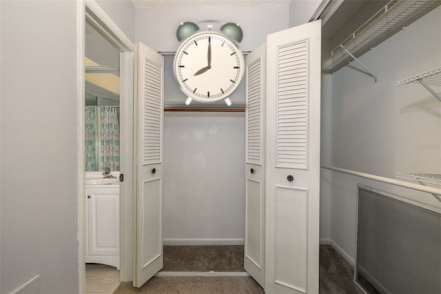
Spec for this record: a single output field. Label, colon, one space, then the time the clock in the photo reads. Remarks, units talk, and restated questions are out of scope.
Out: 8:00
